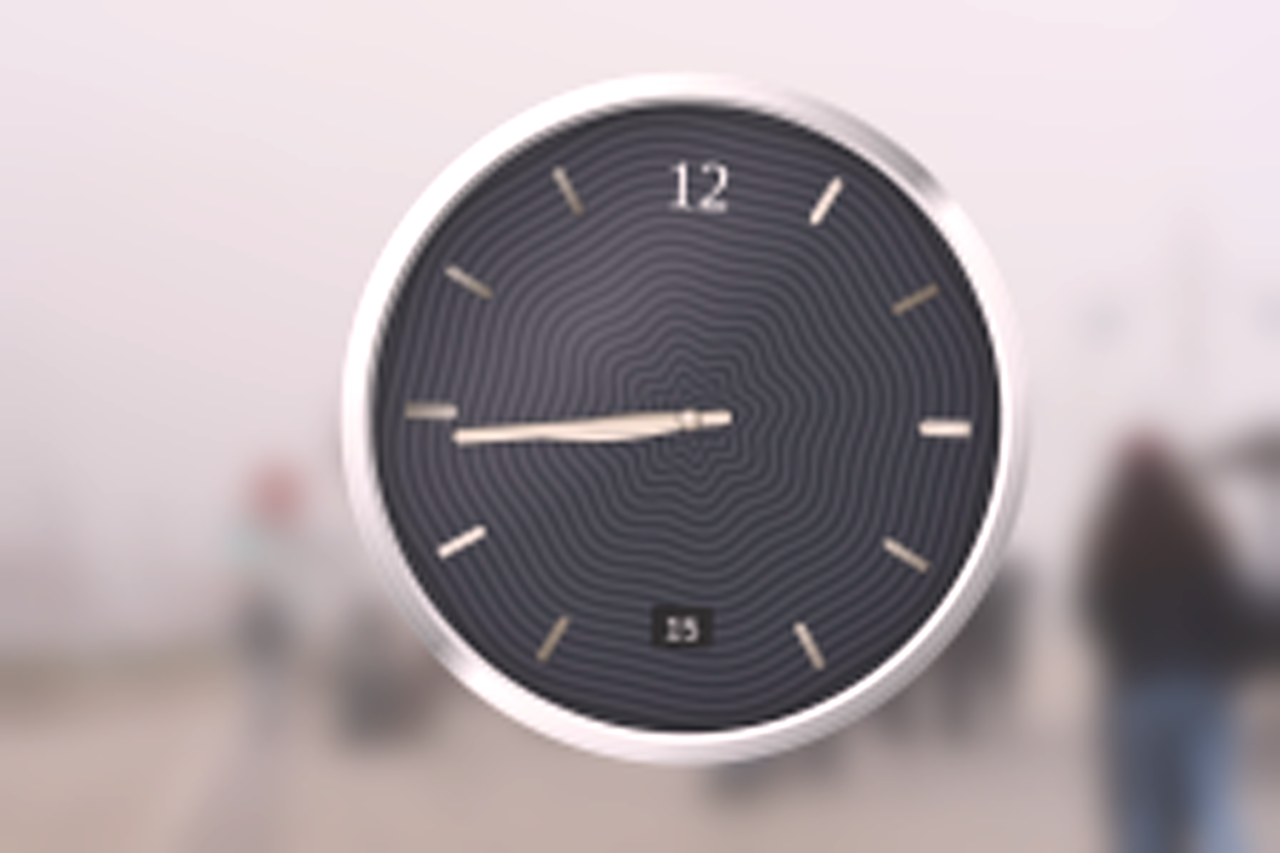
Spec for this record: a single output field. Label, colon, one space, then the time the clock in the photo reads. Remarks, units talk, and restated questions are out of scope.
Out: 8:44
